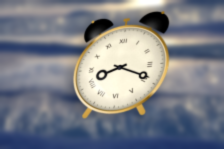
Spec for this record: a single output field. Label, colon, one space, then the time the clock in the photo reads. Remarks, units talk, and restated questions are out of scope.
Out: 8:19
